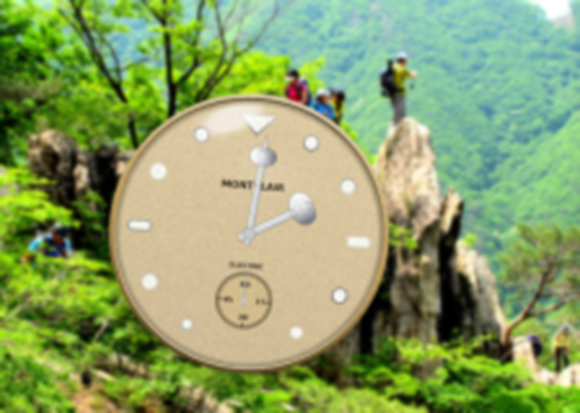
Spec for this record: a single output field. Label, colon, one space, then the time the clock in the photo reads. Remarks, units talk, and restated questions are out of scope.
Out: 2:01
